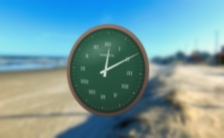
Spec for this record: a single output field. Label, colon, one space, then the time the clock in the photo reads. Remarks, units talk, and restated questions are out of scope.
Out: 12:10
